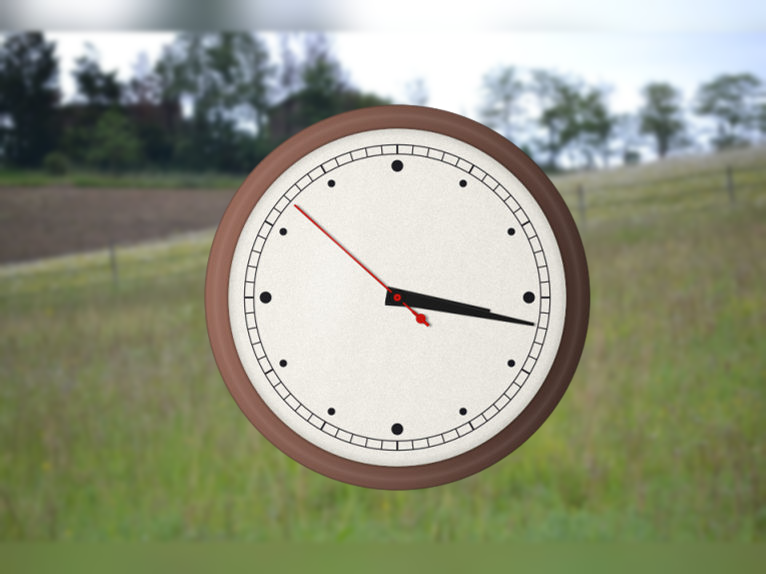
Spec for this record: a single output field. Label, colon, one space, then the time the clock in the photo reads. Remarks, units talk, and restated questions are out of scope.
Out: 3:16:52
